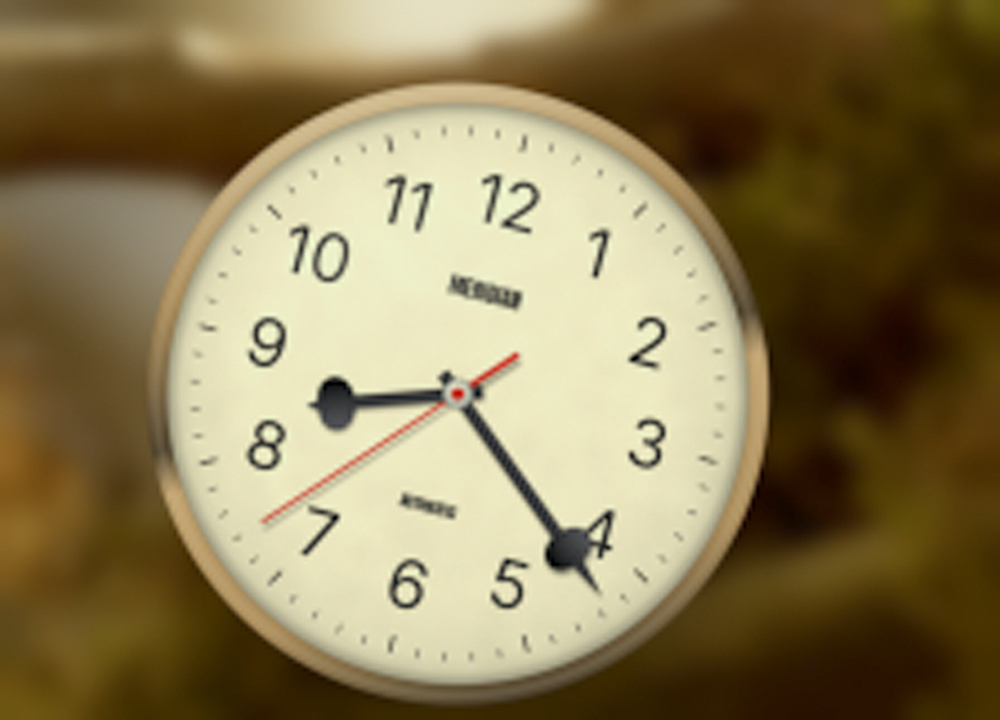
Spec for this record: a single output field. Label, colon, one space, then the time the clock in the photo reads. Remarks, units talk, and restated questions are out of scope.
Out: 8:21:37
